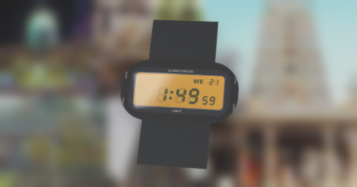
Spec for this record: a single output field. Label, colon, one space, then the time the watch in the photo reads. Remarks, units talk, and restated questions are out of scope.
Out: 1:49:59
